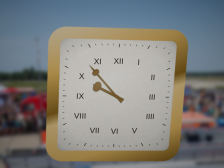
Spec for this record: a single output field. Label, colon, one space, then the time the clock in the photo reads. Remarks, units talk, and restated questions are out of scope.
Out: 9:53
